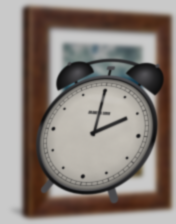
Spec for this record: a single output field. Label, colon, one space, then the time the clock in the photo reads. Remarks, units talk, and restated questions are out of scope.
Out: 2:00
